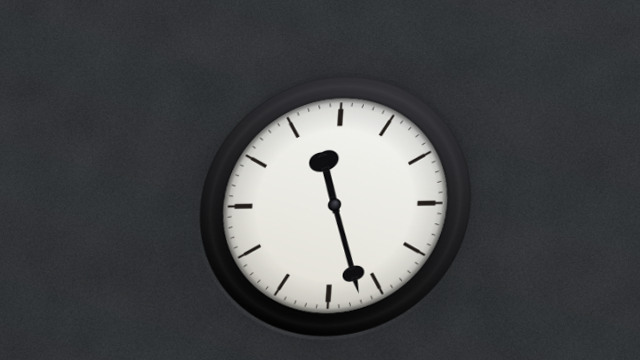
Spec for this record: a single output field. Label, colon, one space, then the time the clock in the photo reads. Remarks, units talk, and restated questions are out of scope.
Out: 11:27
